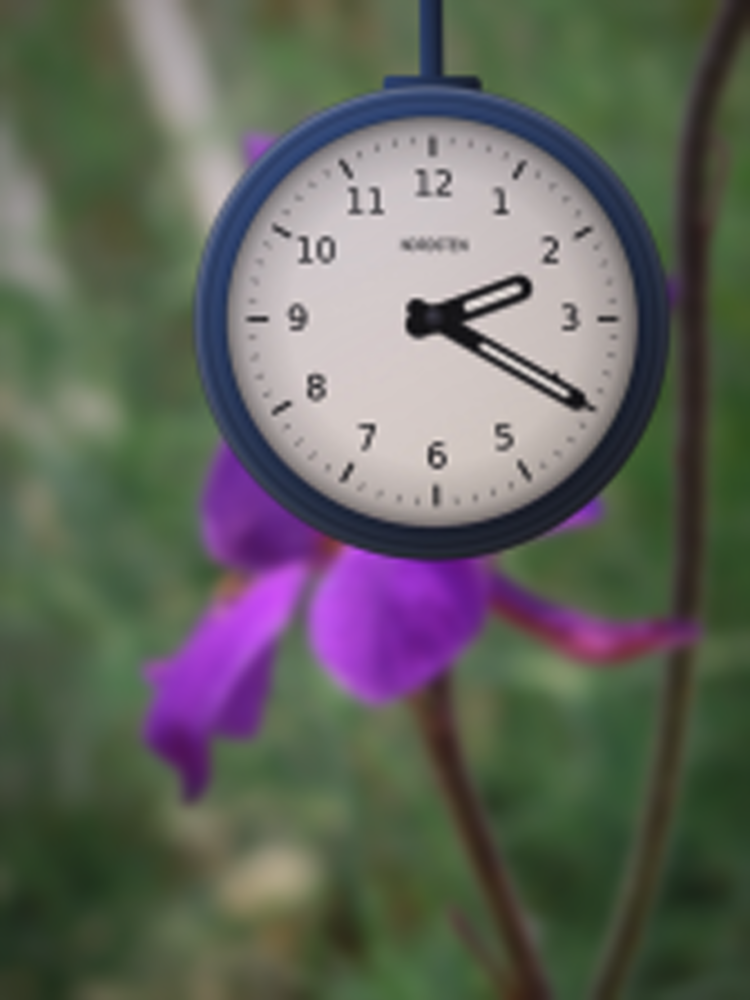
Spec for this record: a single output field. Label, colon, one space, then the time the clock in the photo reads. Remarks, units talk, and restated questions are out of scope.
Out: 2:20
